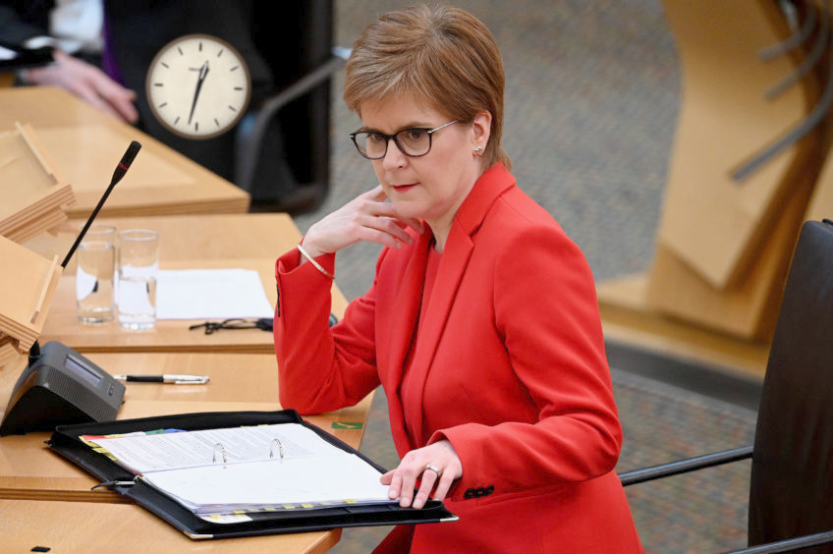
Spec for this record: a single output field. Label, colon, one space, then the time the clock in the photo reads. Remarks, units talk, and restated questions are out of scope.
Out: 12:32
